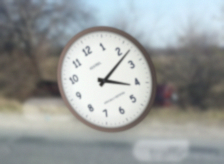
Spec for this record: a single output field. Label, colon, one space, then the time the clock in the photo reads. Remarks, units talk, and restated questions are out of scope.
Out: 4:12
